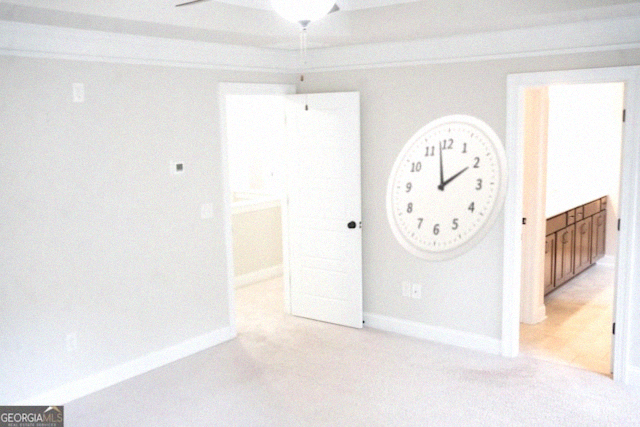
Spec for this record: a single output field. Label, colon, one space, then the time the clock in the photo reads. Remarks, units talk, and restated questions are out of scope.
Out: 1:58
